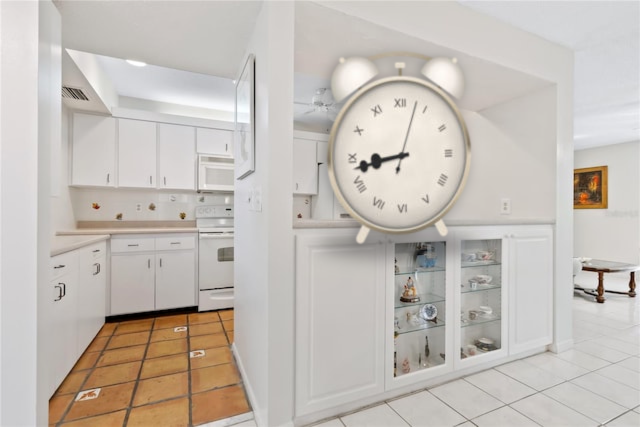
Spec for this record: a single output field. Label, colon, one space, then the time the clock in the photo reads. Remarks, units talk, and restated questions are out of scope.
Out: 8:43:03
